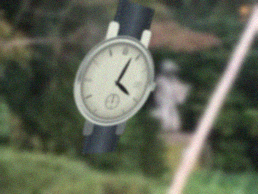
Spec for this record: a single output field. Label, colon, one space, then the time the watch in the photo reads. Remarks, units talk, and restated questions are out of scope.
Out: 4:03
